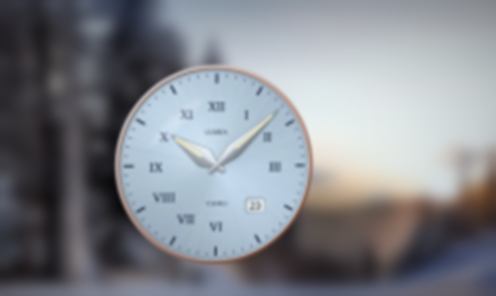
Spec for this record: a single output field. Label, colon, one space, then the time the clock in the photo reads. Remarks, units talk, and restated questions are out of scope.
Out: 10:08
